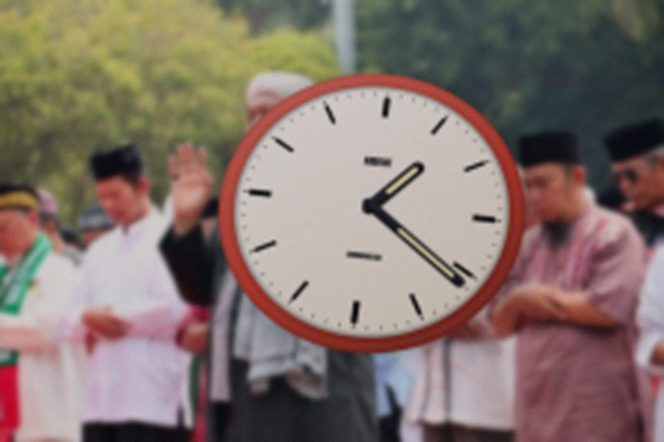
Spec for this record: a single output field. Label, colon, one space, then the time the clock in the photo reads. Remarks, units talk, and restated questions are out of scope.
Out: 1:21
